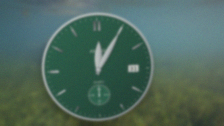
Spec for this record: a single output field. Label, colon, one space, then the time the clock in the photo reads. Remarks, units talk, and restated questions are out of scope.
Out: 12:05
